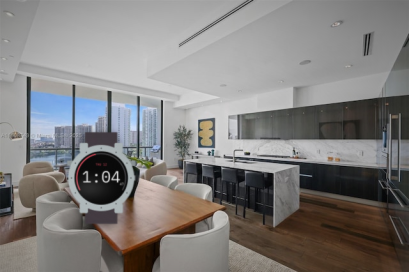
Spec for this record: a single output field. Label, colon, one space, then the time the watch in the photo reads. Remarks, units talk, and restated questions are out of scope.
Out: 1:04
